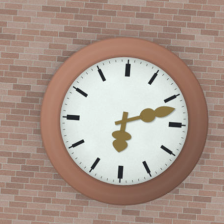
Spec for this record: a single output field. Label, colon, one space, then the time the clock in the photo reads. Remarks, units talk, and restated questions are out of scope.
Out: 6:12
